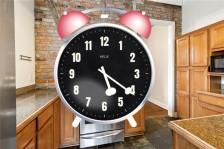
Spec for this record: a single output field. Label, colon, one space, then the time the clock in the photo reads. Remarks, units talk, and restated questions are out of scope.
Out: 5:21
